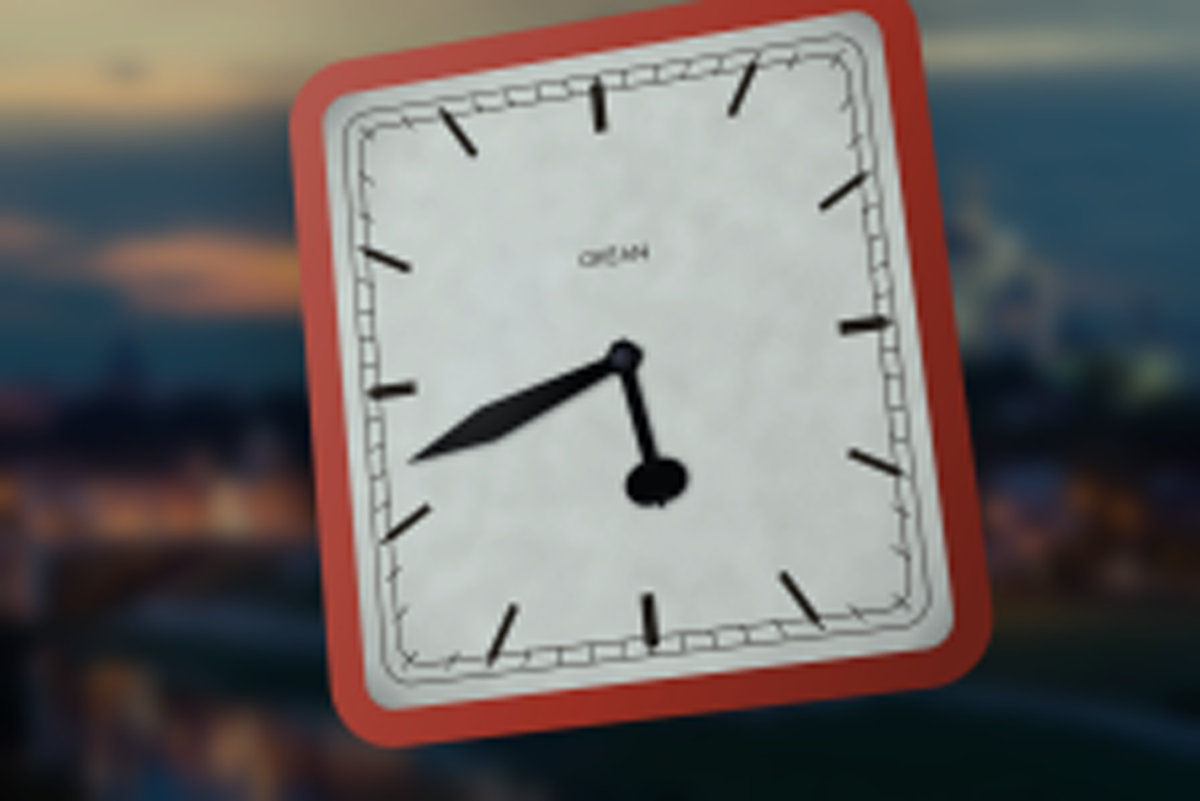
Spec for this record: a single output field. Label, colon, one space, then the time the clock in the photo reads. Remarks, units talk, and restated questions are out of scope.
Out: 5:42
